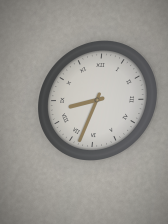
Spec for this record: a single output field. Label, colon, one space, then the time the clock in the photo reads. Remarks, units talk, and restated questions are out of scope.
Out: 8:33
